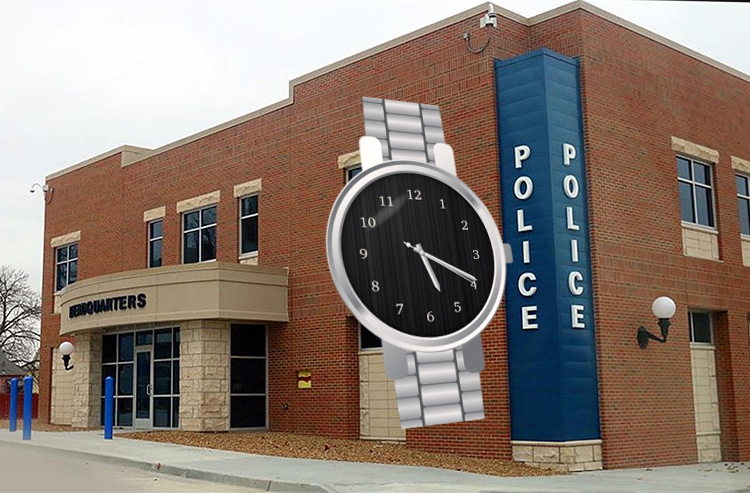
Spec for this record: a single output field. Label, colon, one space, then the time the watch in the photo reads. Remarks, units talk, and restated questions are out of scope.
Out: 5:19:20
